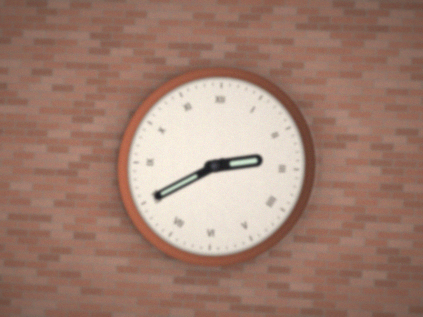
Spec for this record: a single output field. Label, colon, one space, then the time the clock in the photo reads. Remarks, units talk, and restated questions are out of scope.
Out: 2:40
